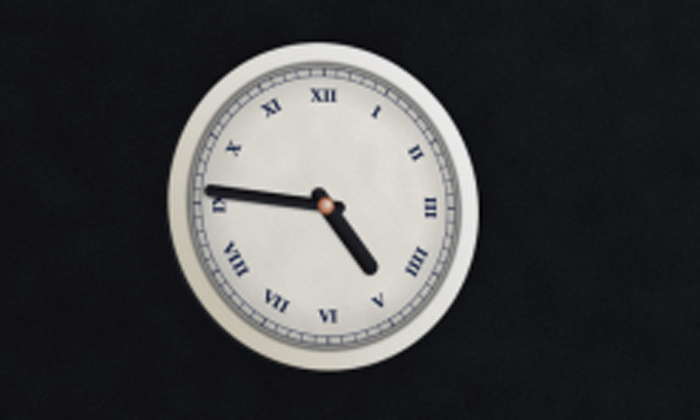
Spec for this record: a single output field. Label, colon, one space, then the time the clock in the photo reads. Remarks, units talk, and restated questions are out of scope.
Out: 4:46
